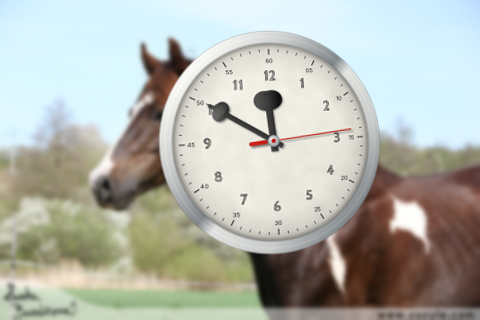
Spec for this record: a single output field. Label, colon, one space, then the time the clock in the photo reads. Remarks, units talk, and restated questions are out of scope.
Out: 11:50:14
